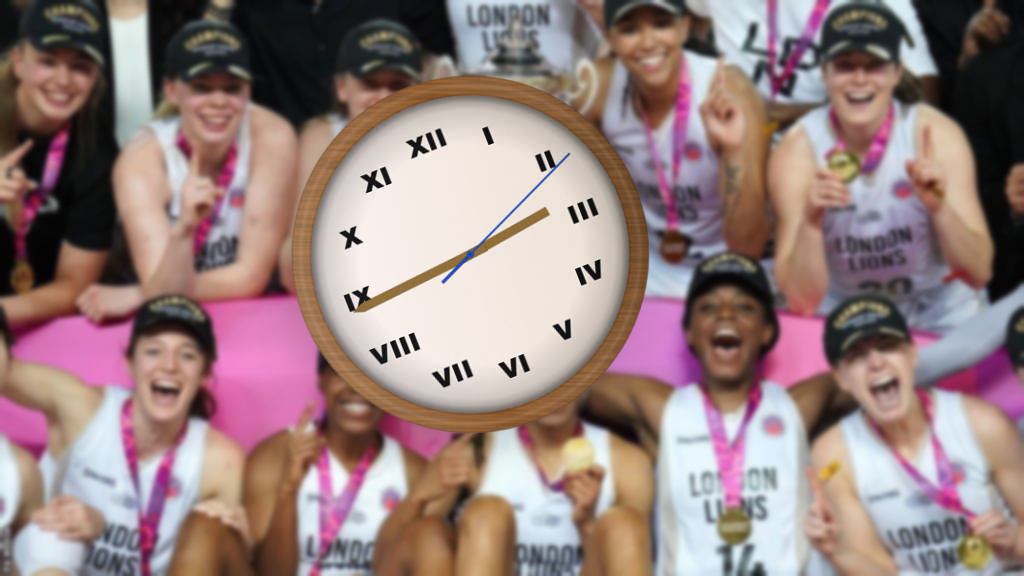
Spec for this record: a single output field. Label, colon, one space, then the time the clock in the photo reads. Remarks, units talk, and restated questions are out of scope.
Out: 2:44:11
